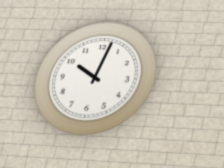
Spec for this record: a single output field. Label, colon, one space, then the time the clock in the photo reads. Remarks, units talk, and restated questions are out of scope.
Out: 10:02
